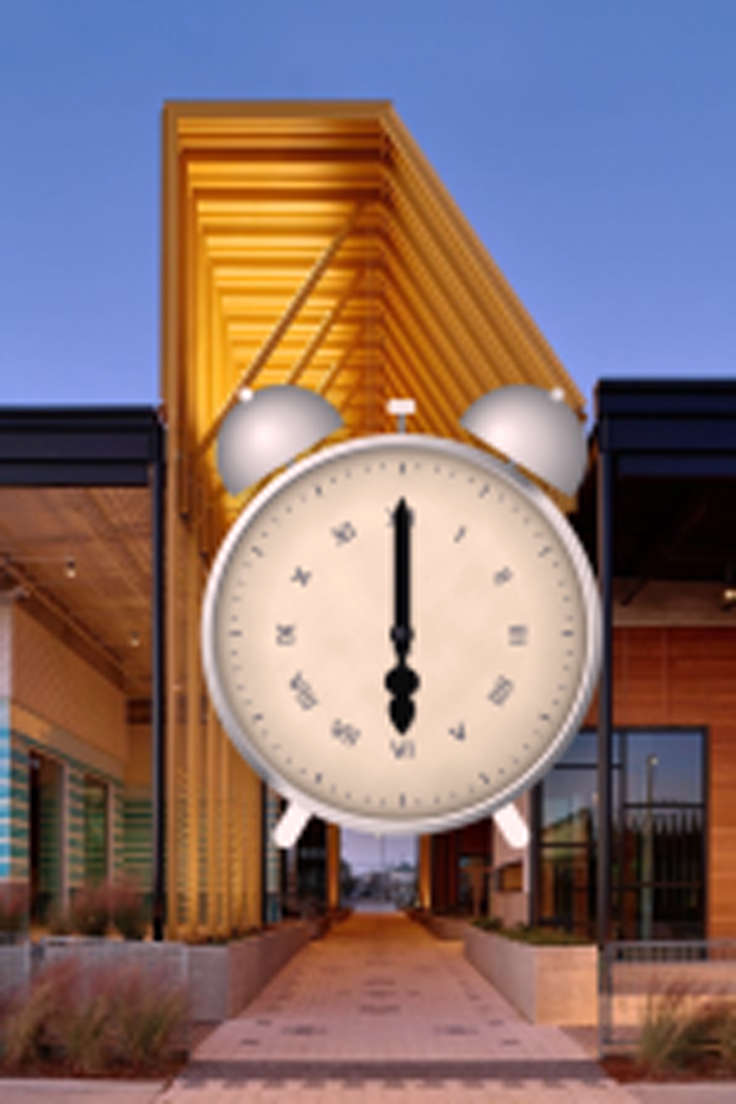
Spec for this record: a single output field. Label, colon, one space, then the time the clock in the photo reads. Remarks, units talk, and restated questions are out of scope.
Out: 6:00
